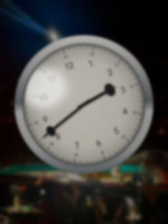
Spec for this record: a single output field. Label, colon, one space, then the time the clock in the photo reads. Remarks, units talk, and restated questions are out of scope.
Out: 2:42
